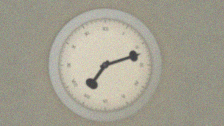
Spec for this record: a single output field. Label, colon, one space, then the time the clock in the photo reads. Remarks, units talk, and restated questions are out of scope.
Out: 7:12
